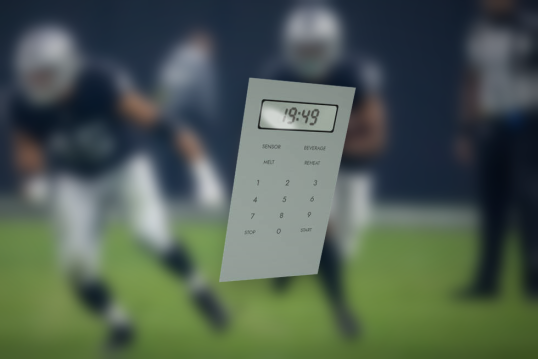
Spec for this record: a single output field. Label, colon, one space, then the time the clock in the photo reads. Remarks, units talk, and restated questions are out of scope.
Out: 19:49
